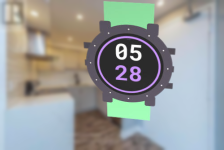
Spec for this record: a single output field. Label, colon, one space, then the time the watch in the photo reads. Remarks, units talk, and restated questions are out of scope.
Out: 5:28
